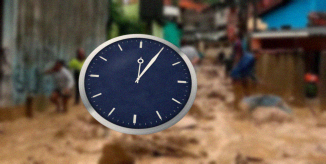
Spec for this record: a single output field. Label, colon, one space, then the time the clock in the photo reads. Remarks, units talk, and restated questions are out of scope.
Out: 12:05
